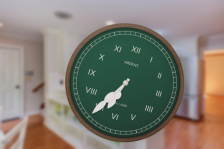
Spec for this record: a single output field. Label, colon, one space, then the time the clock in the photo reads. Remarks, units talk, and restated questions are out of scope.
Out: 6:35
